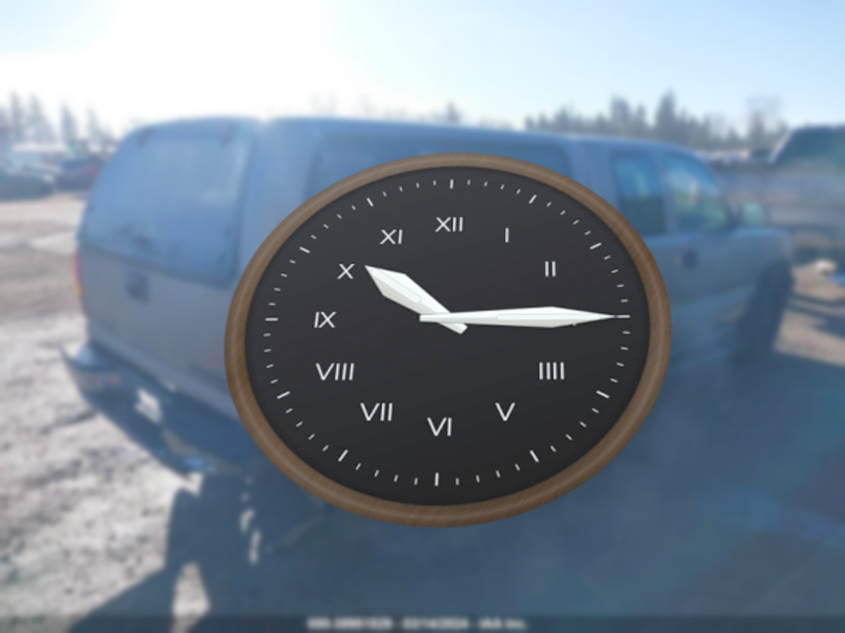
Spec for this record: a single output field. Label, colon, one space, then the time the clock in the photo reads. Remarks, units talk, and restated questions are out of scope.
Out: 10:15
